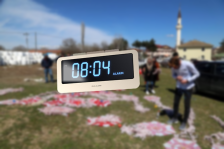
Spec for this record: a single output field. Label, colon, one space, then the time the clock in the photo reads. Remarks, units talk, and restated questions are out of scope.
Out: 8:04
